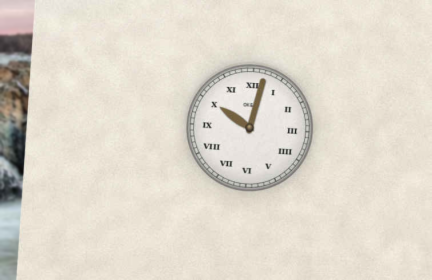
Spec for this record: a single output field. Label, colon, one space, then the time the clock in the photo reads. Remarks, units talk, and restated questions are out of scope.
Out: 10:02
